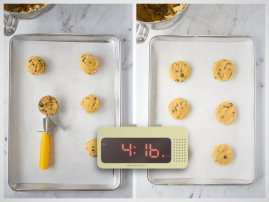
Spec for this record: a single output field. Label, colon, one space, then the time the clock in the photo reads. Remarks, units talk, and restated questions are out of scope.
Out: 4:16
